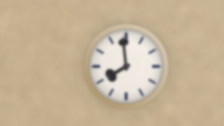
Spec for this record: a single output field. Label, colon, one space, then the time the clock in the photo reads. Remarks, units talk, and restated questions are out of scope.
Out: 7:59
